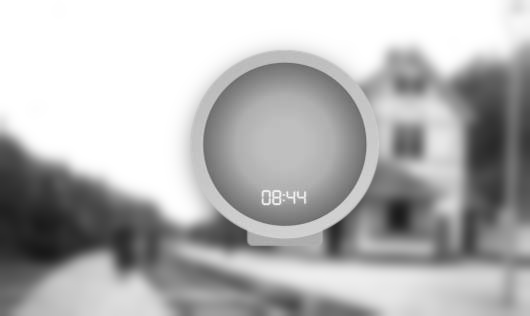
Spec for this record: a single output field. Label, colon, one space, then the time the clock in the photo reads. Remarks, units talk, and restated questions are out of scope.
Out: 8:44
